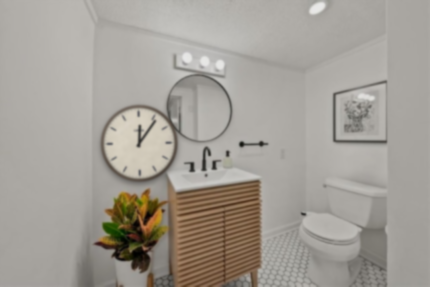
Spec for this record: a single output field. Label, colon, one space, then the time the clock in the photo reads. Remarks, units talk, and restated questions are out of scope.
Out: 12:06
